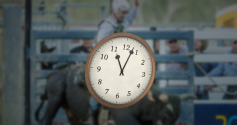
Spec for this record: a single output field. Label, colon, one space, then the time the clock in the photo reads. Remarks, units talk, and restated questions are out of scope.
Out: 11:03
